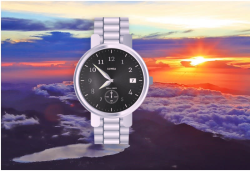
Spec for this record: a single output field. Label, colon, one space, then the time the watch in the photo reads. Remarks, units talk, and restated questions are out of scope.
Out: 7:52
